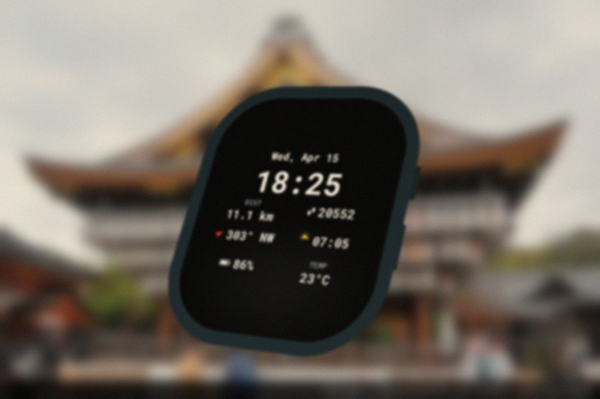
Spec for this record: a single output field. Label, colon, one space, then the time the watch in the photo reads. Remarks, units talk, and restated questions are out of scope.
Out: 18:25
